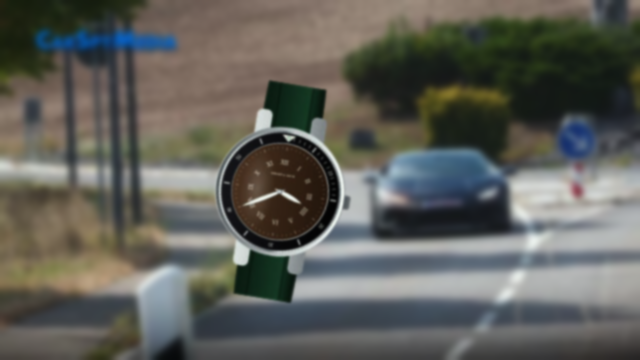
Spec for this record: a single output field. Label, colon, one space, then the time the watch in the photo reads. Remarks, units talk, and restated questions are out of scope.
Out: 3:40
